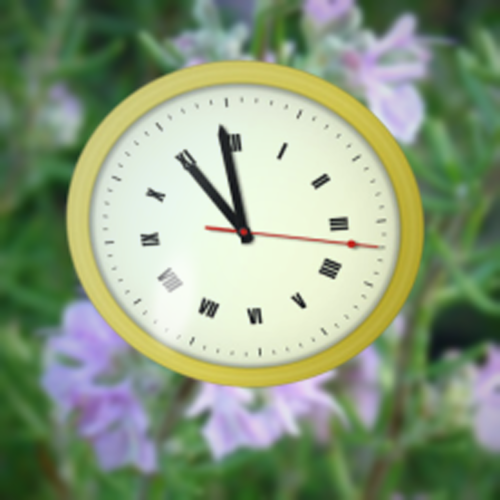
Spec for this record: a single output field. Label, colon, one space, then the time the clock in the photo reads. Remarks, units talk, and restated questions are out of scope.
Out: 10:59:17
